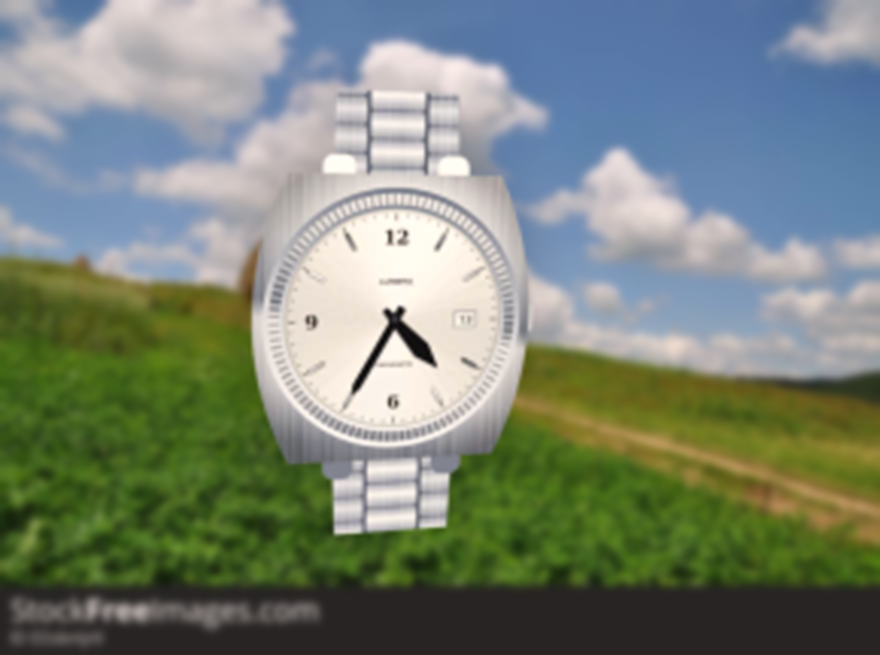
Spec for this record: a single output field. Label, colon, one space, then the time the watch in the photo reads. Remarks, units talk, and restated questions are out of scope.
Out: 4:35
